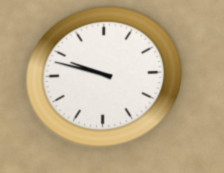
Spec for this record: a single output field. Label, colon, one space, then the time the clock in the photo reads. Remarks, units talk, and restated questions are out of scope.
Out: 9:48
